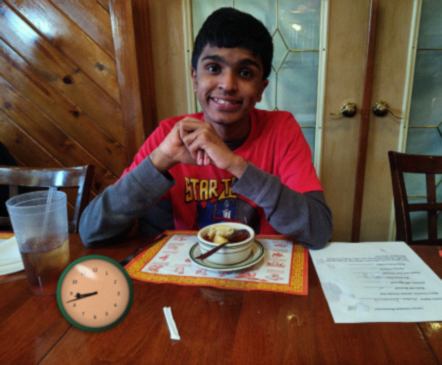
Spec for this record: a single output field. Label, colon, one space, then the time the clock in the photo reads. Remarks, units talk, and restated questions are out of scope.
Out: 8:42
